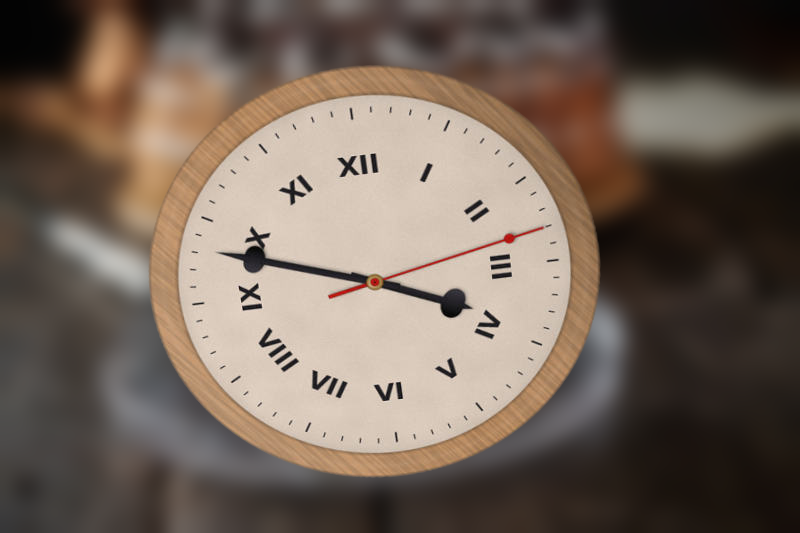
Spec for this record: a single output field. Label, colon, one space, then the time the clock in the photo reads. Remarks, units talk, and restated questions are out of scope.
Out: 3:48:13
